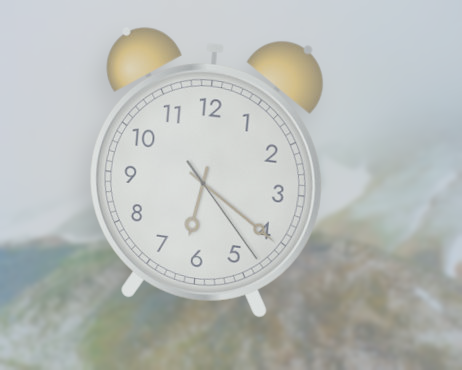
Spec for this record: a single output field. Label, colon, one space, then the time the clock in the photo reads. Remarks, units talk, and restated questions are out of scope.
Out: 6:20:23
